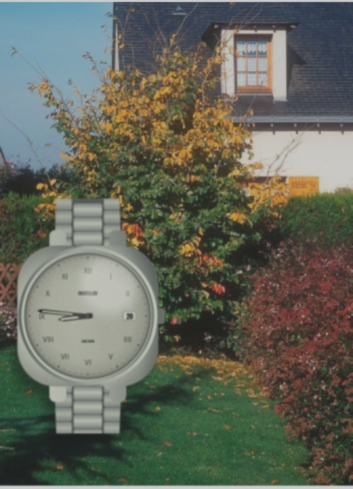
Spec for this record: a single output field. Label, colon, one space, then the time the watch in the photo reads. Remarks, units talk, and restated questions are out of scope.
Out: 8:46
